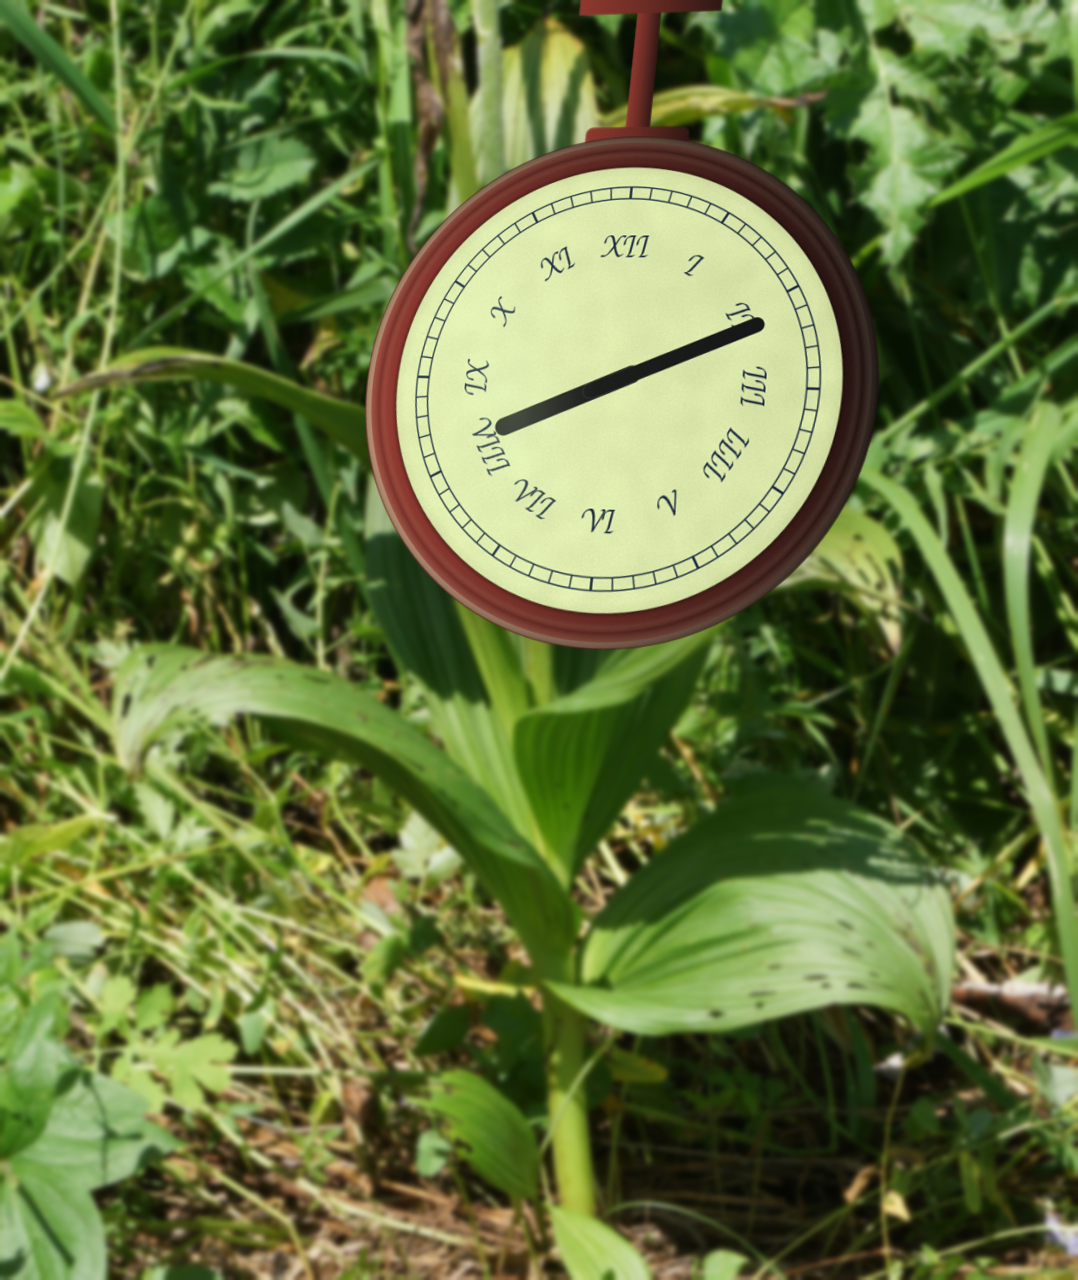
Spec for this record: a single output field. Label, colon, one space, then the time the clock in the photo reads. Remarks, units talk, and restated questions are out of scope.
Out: 8:11
